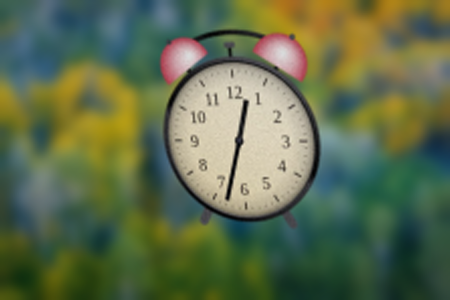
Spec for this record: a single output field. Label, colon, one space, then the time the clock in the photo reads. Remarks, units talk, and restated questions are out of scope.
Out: 12:33
